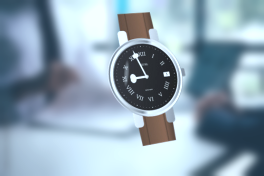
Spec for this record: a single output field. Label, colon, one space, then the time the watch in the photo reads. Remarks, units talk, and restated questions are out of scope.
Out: 8:57
